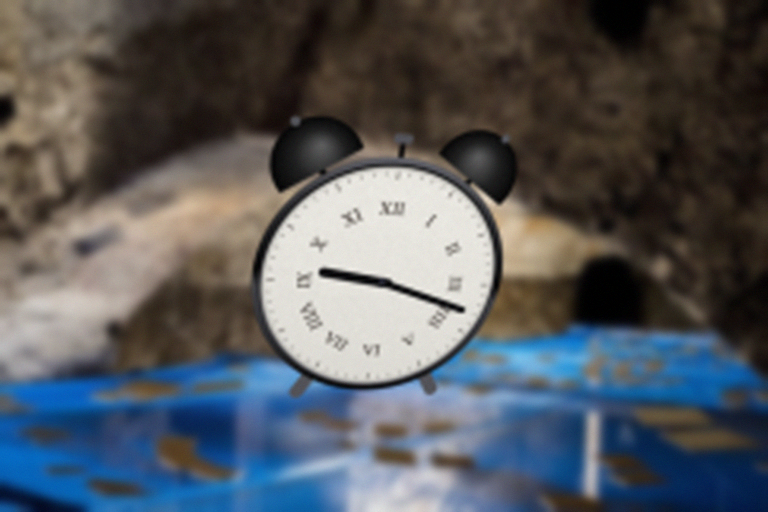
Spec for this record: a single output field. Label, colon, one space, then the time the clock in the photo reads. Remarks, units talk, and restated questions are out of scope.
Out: 9:18
